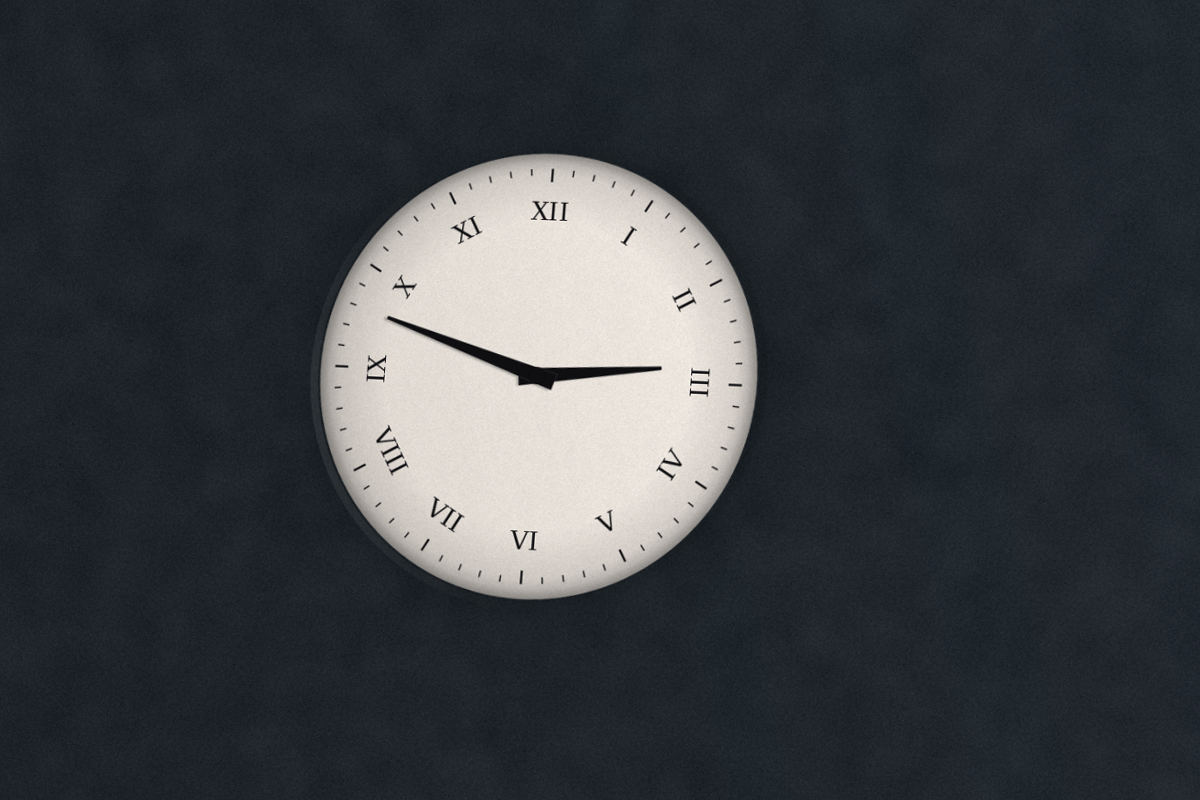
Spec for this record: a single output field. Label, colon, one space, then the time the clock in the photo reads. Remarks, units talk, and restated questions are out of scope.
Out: 2:48
